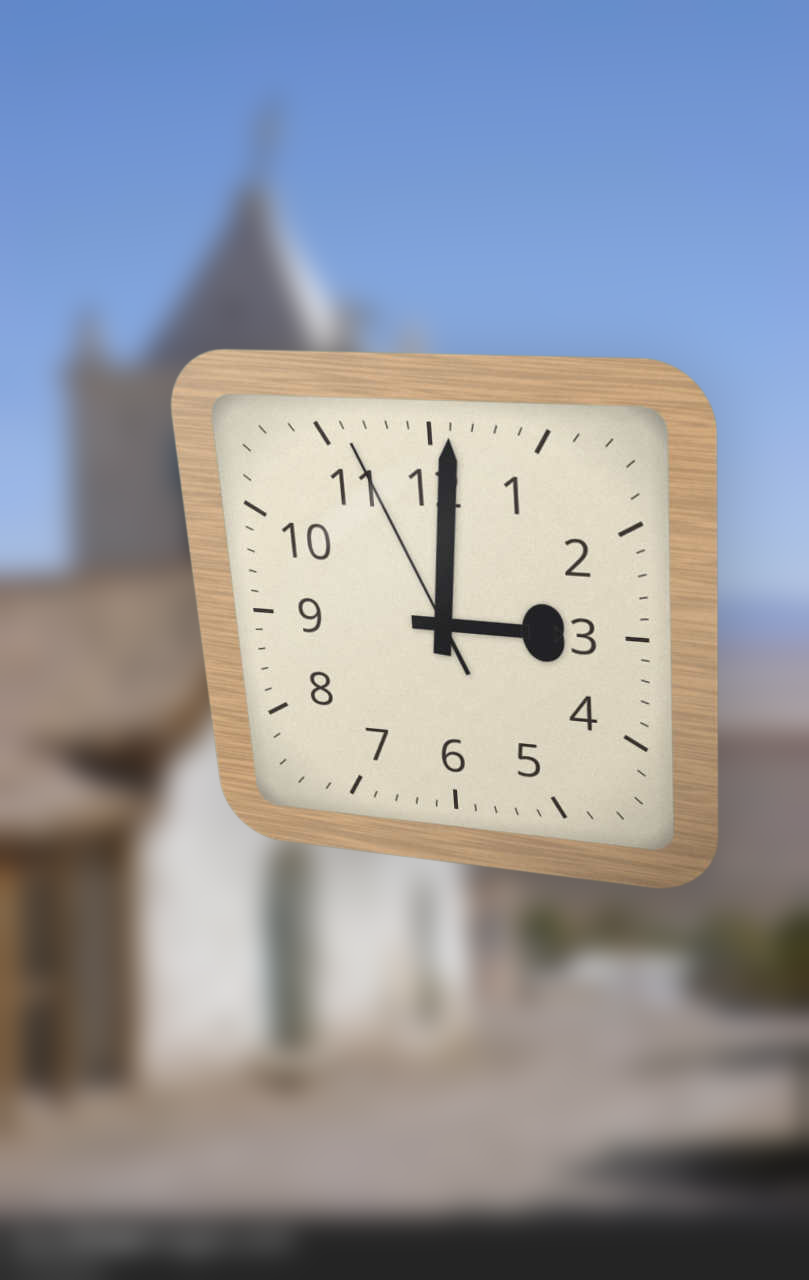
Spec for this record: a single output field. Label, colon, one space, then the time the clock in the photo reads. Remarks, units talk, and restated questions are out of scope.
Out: 3:00:56
